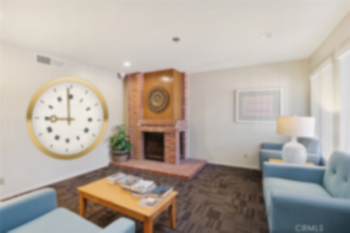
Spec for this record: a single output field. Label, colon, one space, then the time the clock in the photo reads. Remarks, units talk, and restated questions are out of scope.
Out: 8:59
